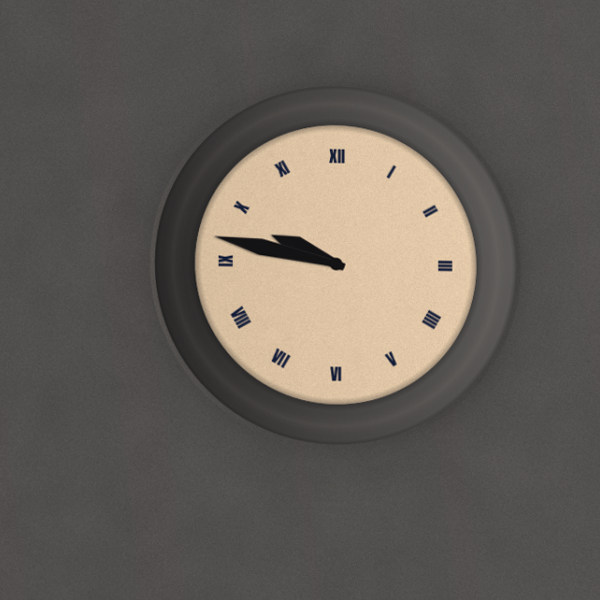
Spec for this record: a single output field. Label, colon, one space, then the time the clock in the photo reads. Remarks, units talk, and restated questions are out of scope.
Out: 9:47
